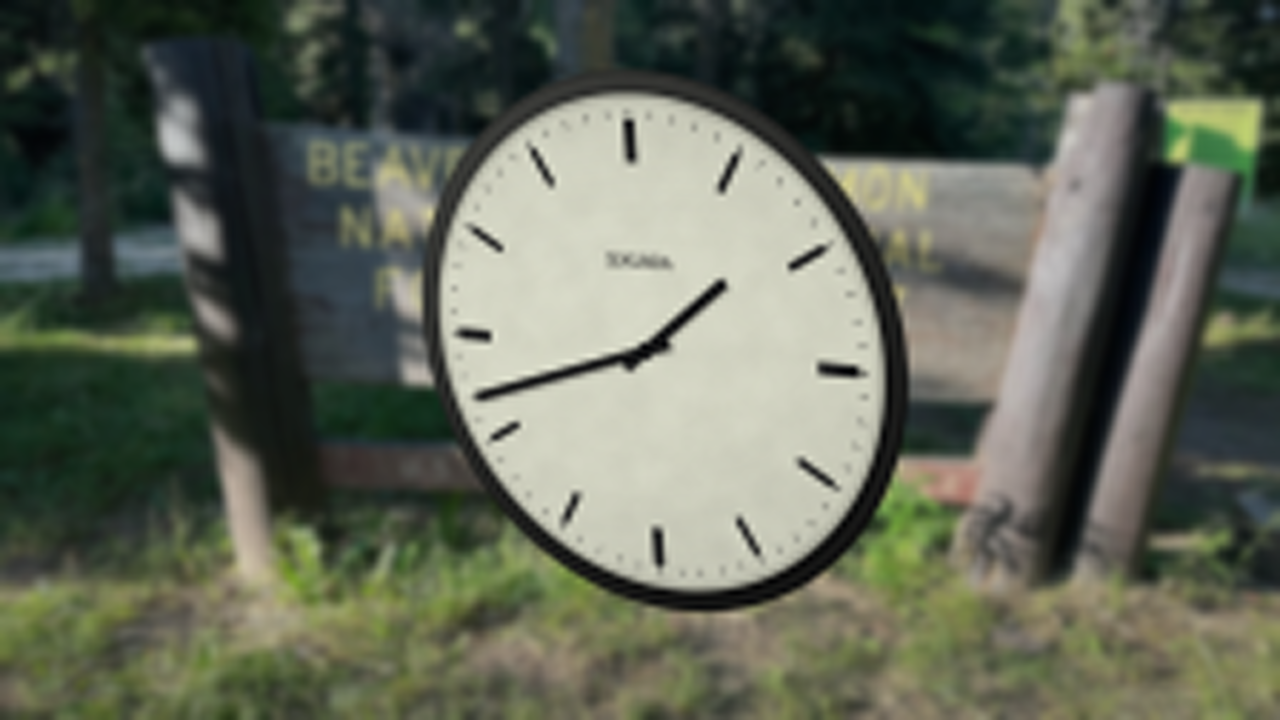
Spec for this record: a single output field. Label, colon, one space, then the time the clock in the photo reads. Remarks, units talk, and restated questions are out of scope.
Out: 1:42
